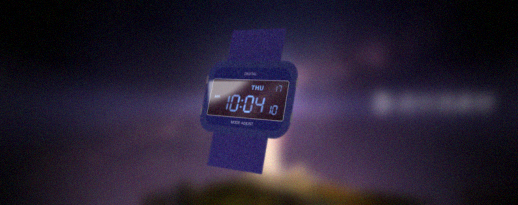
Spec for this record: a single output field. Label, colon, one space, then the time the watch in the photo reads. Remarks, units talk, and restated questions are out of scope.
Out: 10:04
